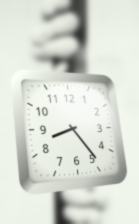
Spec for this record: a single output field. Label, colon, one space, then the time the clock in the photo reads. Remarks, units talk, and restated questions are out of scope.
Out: 8:24
